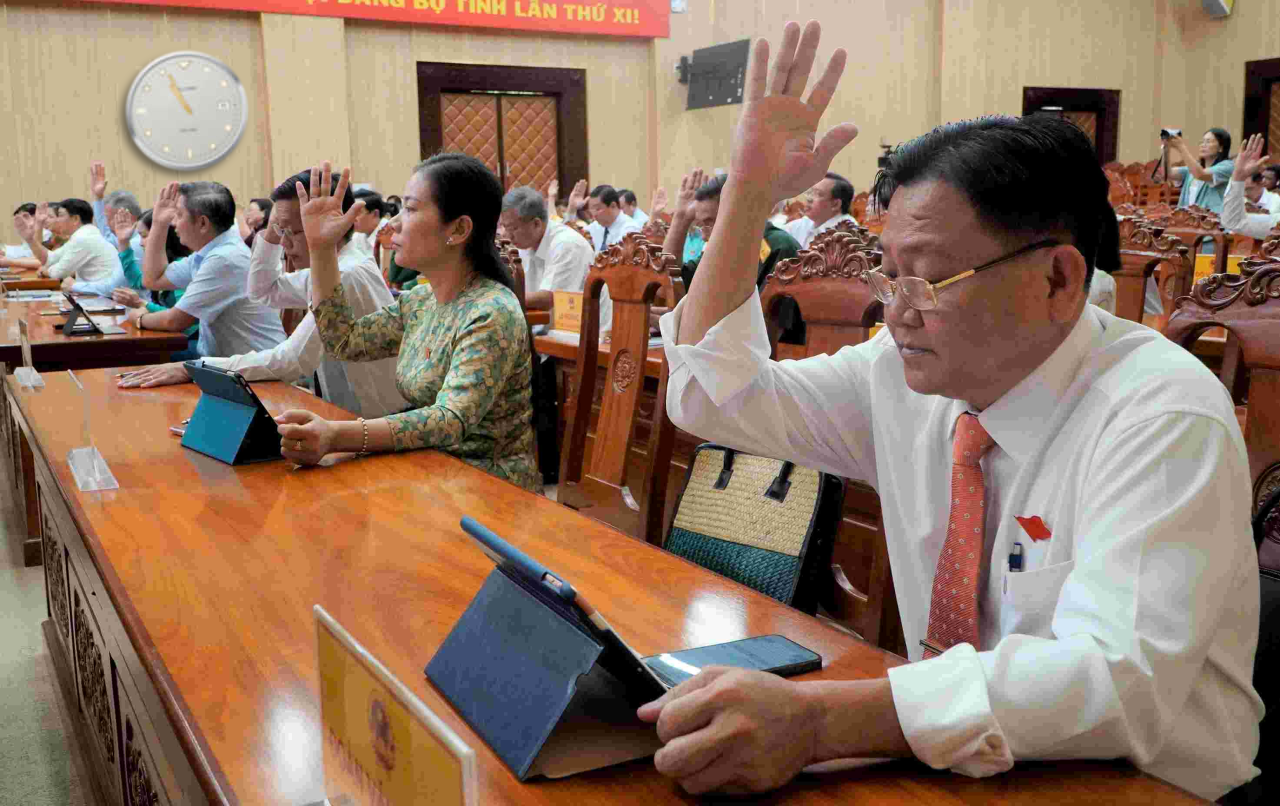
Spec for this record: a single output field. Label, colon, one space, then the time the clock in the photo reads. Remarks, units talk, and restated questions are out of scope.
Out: 10:56
